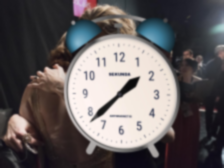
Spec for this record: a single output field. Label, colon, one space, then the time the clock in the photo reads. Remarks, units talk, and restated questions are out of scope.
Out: 1:38
